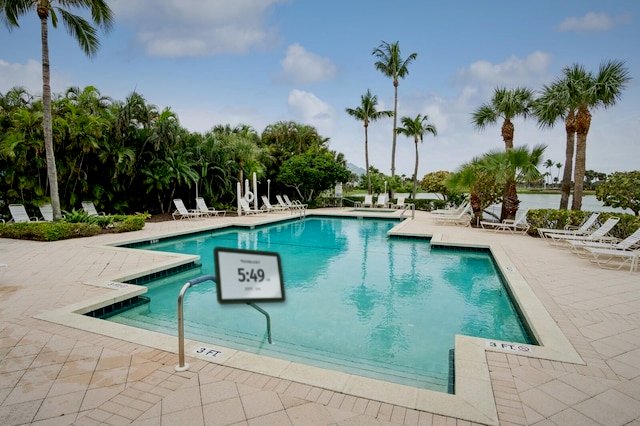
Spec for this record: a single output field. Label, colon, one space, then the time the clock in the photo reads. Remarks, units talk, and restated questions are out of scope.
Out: 5:49
